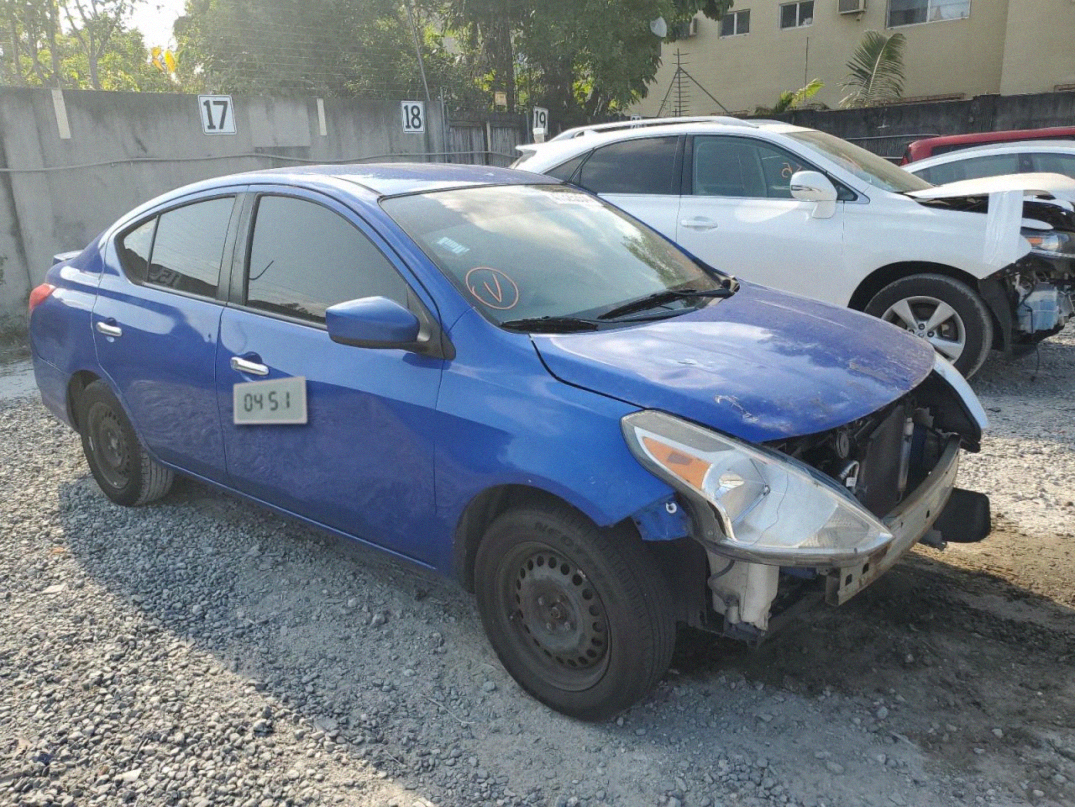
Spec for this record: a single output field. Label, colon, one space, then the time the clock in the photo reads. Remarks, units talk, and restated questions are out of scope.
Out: 4:51
